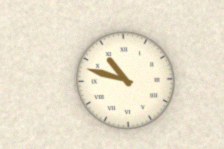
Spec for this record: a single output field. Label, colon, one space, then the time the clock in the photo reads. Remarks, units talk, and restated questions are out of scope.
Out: 10:48
